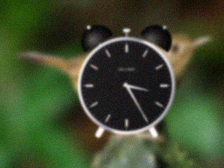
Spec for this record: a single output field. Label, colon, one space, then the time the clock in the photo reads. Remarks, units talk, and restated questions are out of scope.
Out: 3:25
